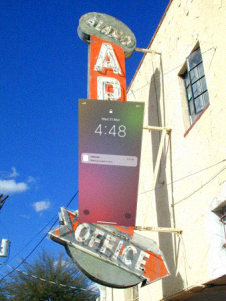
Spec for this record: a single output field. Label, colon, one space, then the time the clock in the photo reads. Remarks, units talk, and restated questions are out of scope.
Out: 4:48
